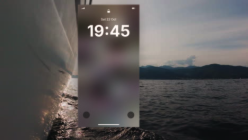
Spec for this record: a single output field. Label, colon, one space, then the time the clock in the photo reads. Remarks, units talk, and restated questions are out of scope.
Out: 19:45
